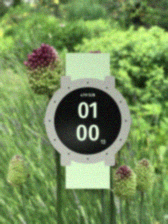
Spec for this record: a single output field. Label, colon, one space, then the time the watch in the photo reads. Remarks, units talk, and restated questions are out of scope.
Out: 1:00
